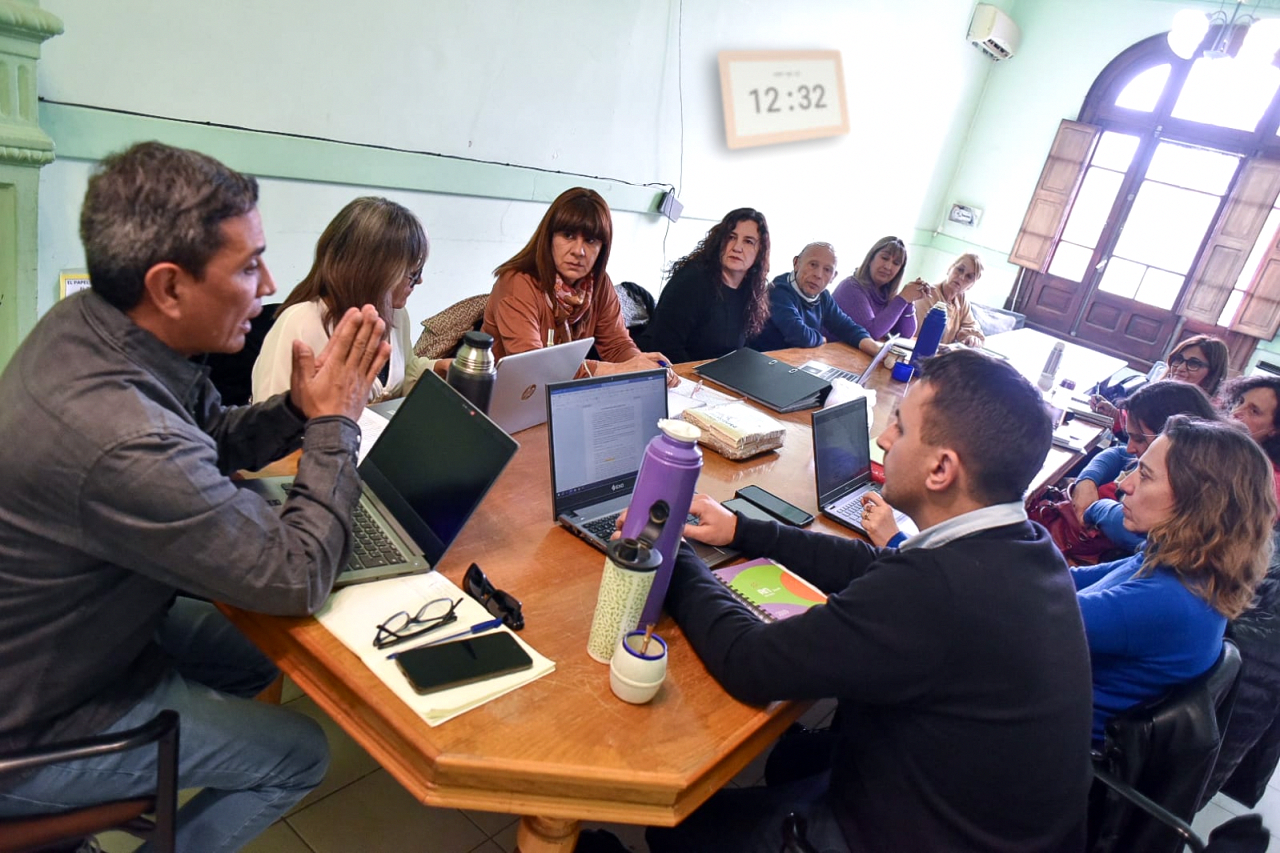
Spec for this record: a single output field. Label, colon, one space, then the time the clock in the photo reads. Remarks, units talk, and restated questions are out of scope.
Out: 12:32
